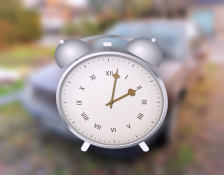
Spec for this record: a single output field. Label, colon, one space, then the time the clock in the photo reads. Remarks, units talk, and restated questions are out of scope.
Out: 2:02
